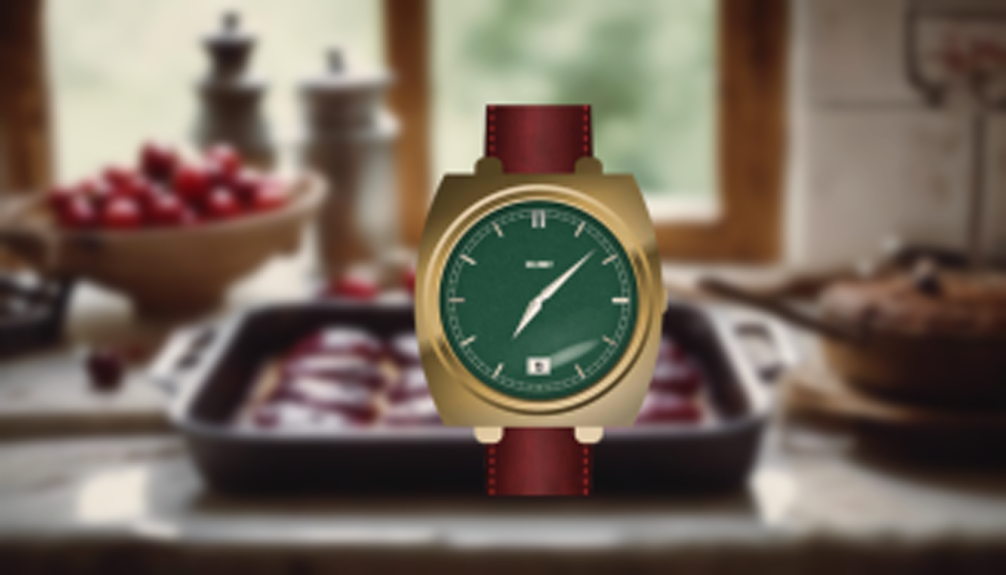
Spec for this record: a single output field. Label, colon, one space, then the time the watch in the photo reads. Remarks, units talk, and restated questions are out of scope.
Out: 7:08
